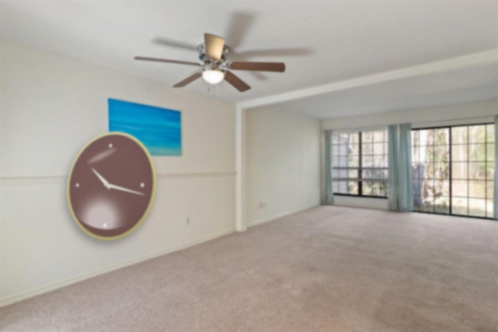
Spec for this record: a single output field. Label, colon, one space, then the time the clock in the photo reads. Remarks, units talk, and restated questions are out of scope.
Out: 10:17
